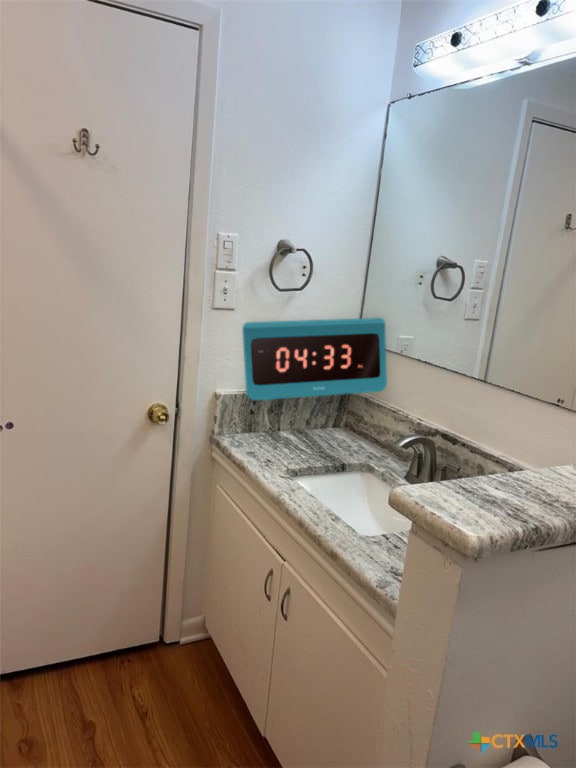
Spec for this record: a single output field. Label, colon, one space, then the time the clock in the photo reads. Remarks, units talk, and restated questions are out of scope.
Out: 4:33
